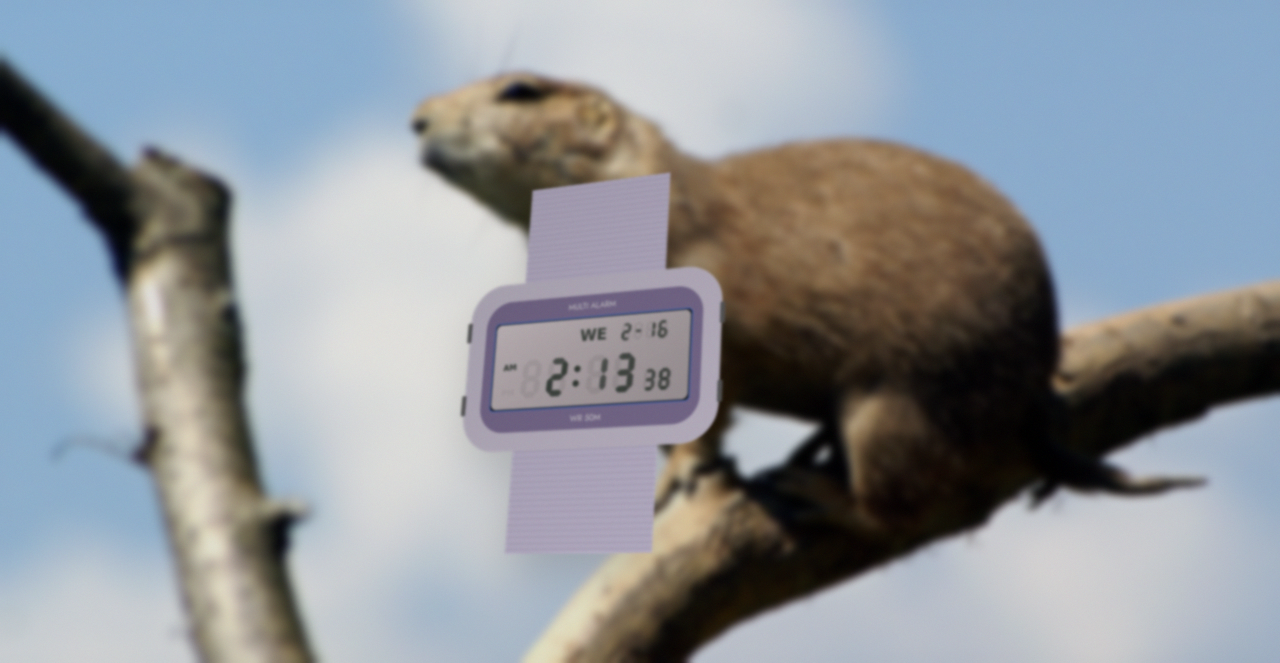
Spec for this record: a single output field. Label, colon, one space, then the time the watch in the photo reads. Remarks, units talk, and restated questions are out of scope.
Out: 2:13:38
